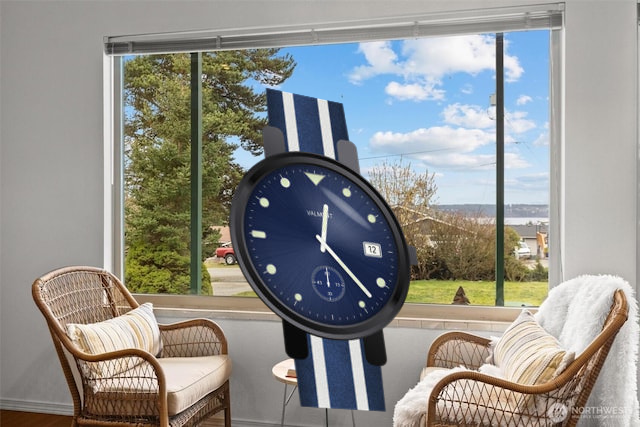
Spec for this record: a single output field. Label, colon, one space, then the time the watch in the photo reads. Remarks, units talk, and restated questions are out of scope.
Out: 12:23
